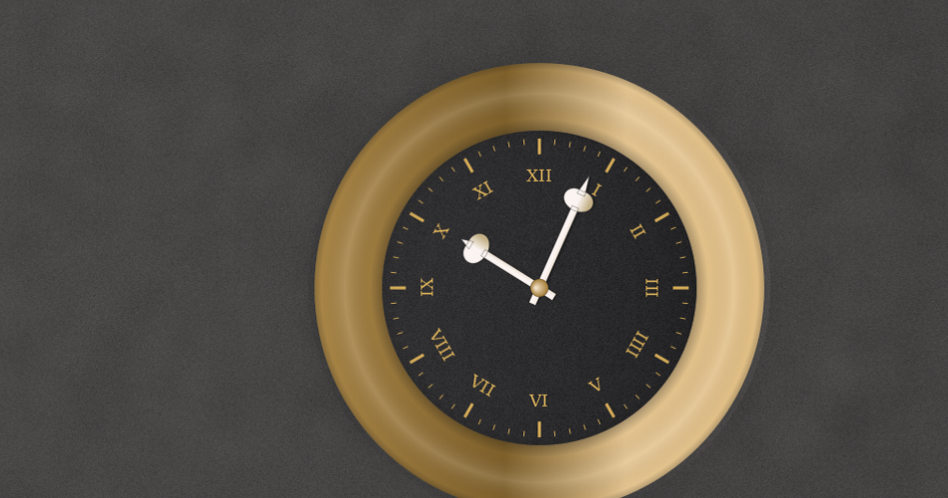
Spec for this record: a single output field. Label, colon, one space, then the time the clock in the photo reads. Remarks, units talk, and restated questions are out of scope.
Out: 10:04
